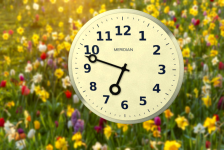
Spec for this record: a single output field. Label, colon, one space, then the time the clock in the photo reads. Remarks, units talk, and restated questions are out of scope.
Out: 6:48
